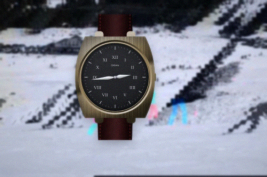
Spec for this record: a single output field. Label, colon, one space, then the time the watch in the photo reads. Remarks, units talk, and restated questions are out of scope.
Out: 2:44
